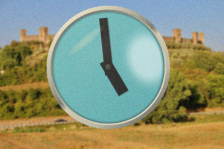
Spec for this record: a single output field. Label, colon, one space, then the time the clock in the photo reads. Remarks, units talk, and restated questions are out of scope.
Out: 4:59
